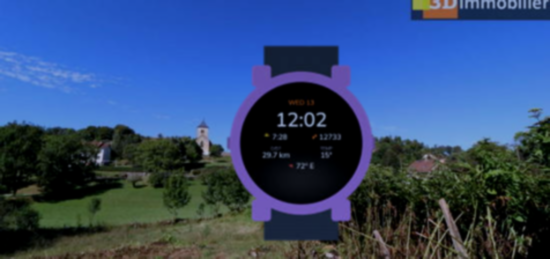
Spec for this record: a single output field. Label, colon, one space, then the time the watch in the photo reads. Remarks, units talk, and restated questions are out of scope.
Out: 12:02
